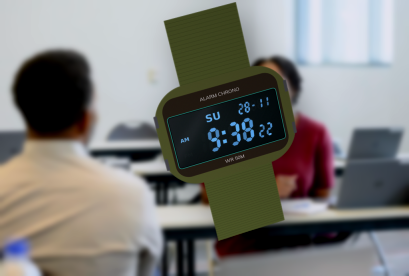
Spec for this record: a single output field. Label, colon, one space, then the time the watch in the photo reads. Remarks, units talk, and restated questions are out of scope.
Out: 9:38:22
